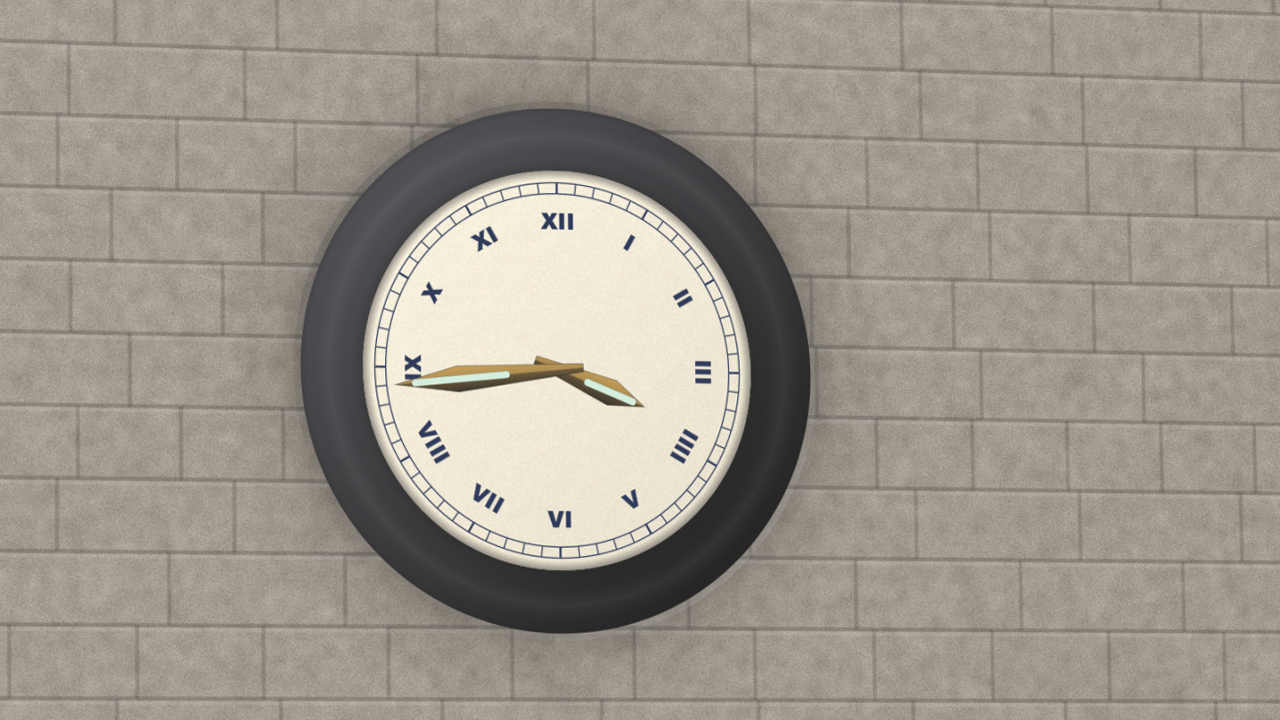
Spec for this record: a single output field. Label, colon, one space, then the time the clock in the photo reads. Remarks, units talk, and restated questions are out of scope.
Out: 3:44
